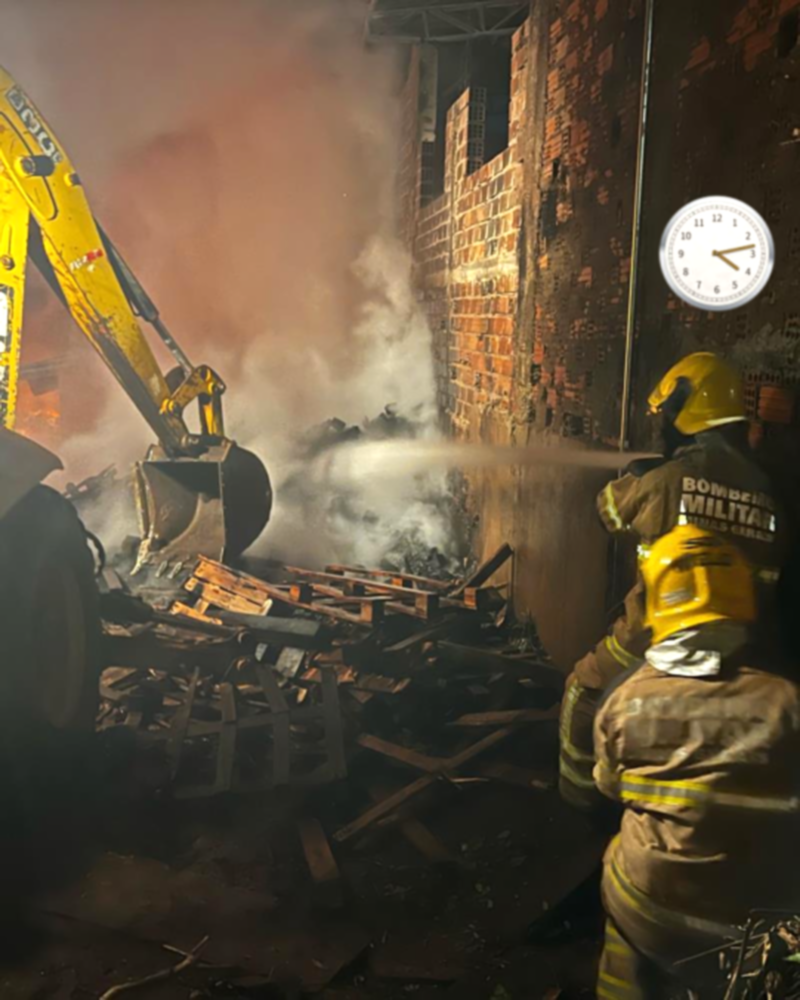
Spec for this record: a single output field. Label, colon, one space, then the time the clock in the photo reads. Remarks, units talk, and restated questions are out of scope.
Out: 4:13
